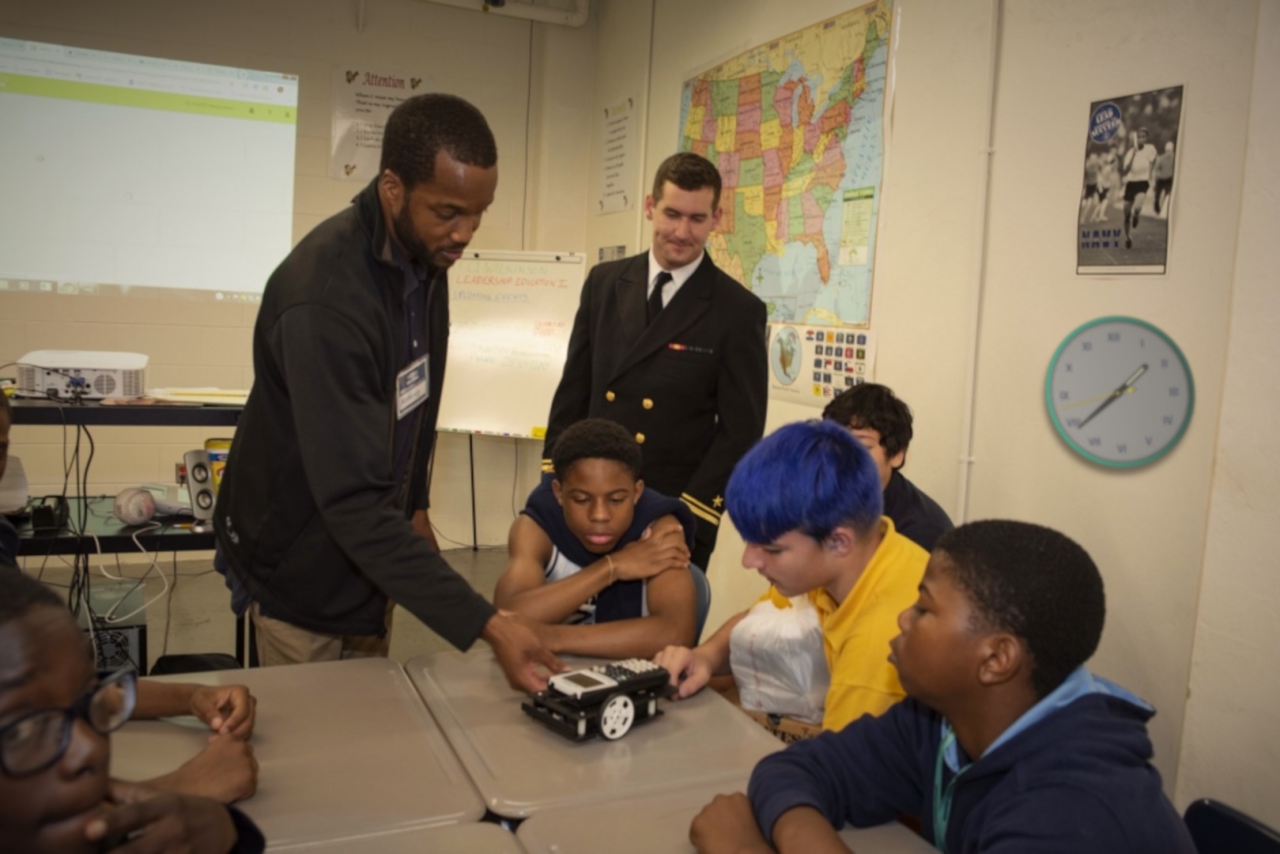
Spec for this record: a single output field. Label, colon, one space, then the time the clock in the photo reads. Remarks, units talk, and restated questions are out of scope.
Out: 1:38:43
